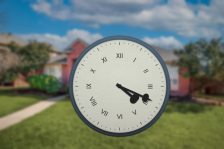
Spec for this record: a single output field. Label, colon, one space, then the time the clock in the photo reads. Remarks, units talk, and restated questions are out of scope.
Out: 4:19
